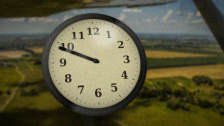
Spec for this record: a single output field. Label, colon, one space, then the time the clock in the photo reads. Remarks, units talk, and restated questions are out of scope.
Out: 9:49
